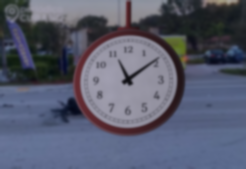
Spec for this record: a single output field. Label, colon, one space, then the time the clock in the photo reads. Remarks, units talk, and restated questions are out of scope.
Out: 11:09
